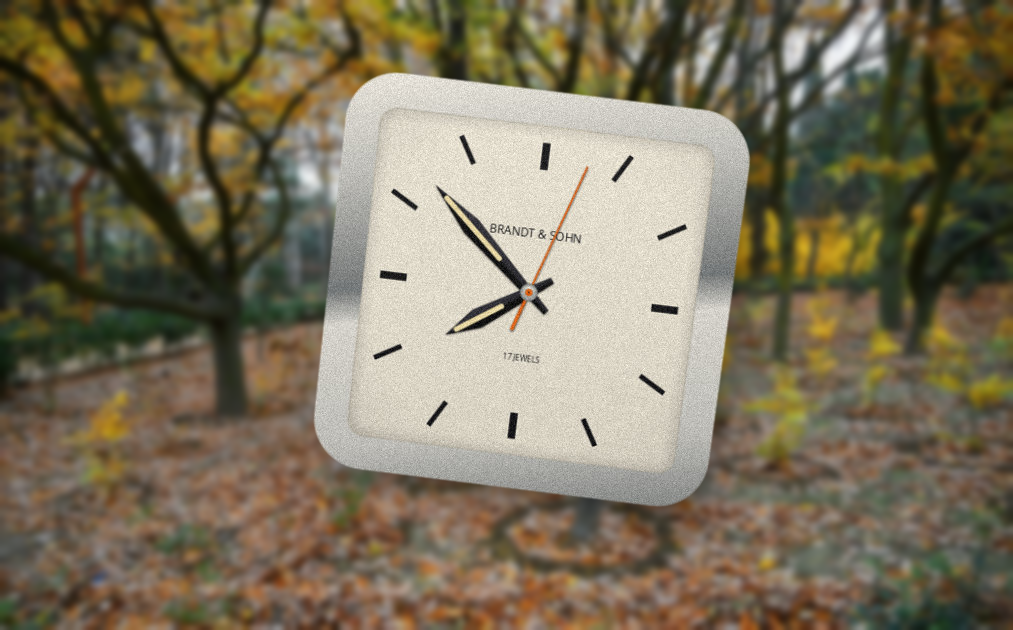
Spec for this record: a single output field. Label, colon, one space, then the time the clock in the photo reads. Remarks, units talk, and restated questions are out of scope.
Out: 7:52:03
